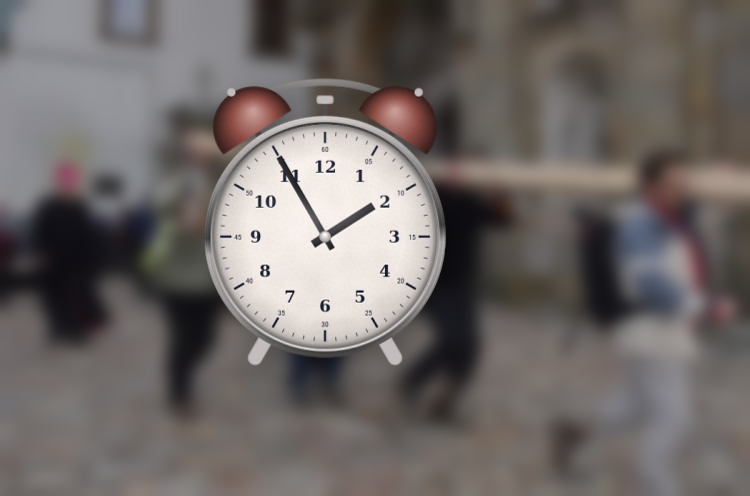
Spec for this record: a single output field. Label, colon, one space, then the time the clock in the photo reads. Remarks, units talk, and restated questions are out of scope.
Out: 1:55
